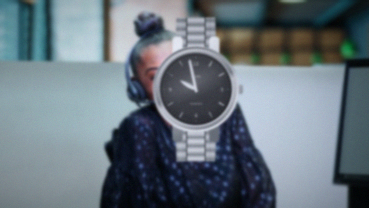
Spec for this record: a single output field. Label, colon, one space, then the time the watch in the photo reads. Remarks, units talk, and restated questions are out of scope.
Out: 9:58
